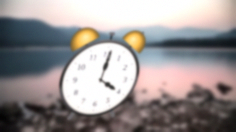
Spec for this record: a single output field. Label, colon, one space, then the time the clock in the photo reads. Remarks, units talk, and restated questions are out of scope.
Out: 4:01
